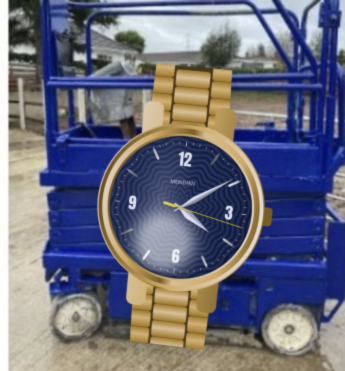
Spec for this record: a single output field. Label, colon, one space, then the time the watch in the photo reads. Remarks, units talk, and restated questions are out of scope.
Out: 4:09:17
